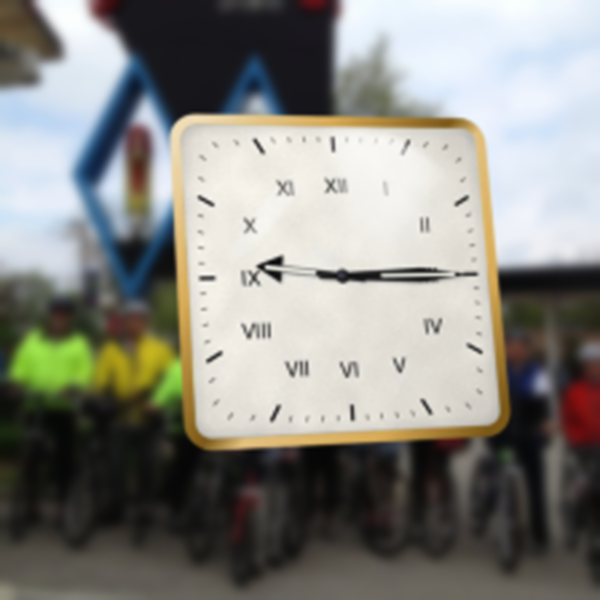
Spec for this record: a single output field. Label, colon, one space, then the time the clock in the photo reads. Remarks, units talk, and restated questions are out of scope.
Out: 9:15
